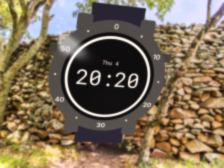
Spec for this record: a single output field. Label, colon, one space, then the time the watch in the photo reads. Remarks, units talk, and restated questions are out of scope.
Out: 20:20
